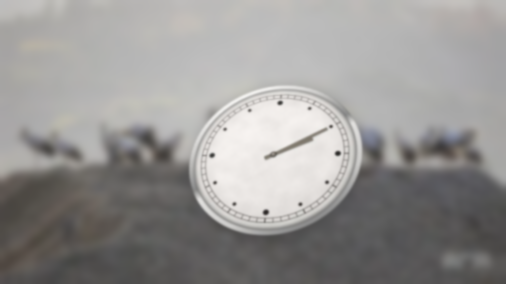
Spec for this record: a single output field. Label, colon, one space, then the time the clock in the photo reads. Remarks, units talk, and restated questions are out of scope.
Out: 2:10
